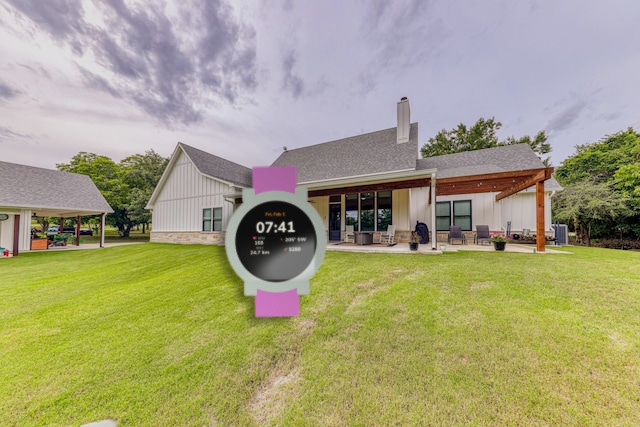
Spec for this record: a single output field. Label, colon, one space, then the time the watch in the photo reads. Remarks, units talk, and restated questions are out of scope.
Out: 7:41
